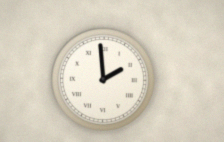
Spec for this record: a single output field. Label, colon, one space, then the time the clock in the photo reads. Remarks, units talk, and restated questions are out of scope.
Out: 1:59
